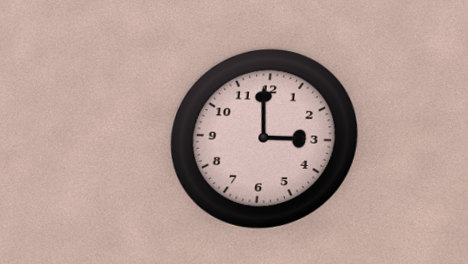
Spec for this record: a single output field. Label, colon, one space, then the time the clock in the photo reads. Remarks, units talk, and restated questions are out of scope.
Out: 2:59
